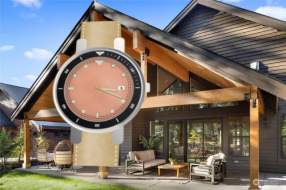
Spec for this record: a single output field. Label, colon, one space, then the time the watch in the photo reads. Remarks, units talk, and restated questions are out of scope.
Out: 3:19
